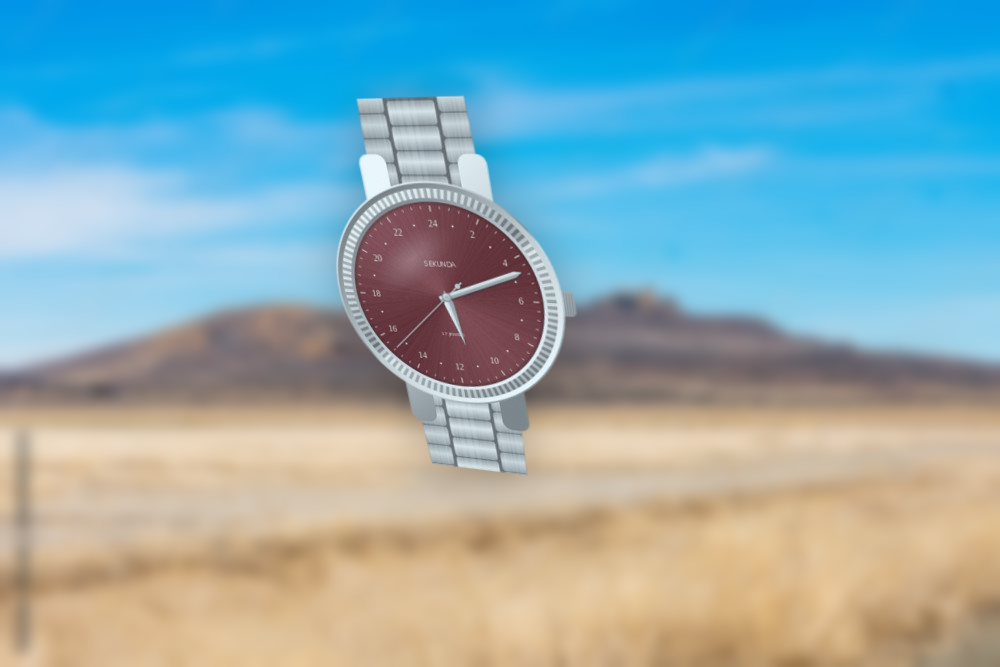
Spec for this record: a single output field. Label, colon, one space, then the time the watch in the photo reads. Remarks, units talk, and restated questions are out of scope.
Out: 11:11:38
